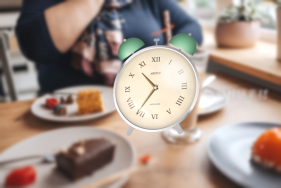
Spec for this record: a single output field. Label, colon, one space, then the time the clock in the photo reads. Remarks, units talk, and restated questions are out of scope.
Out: 10:36
